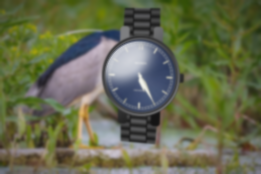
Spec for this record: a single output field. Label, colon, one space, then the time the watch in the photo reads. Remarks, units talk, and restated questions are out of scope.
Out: 5:25
